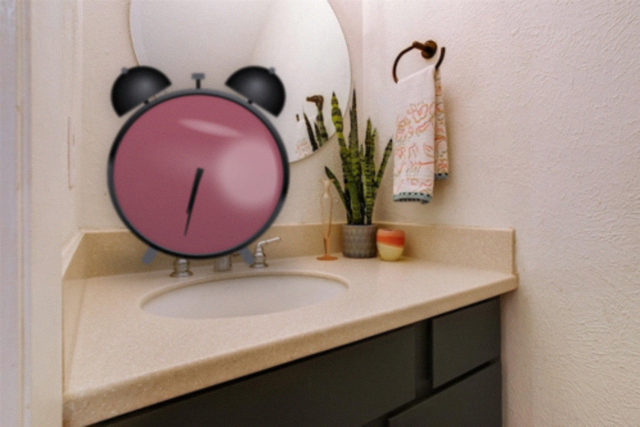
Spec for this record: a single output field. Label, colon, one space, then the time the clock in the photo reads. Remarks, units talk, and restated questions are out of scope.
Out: 6:32
